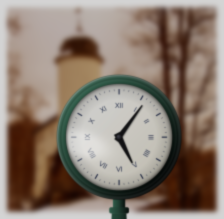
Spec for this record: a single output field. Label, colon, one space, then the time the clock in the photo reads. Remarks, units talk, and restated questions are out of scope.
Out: 5:06
